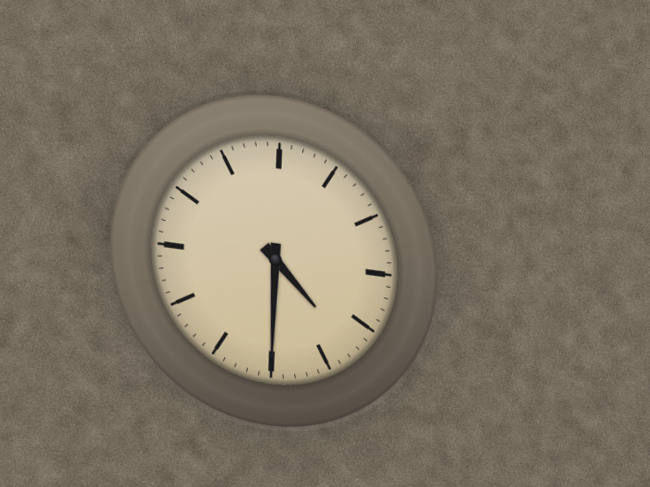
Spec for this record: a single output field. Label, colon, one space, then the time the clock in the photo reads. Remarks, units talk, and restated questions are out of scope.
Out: 4:30
